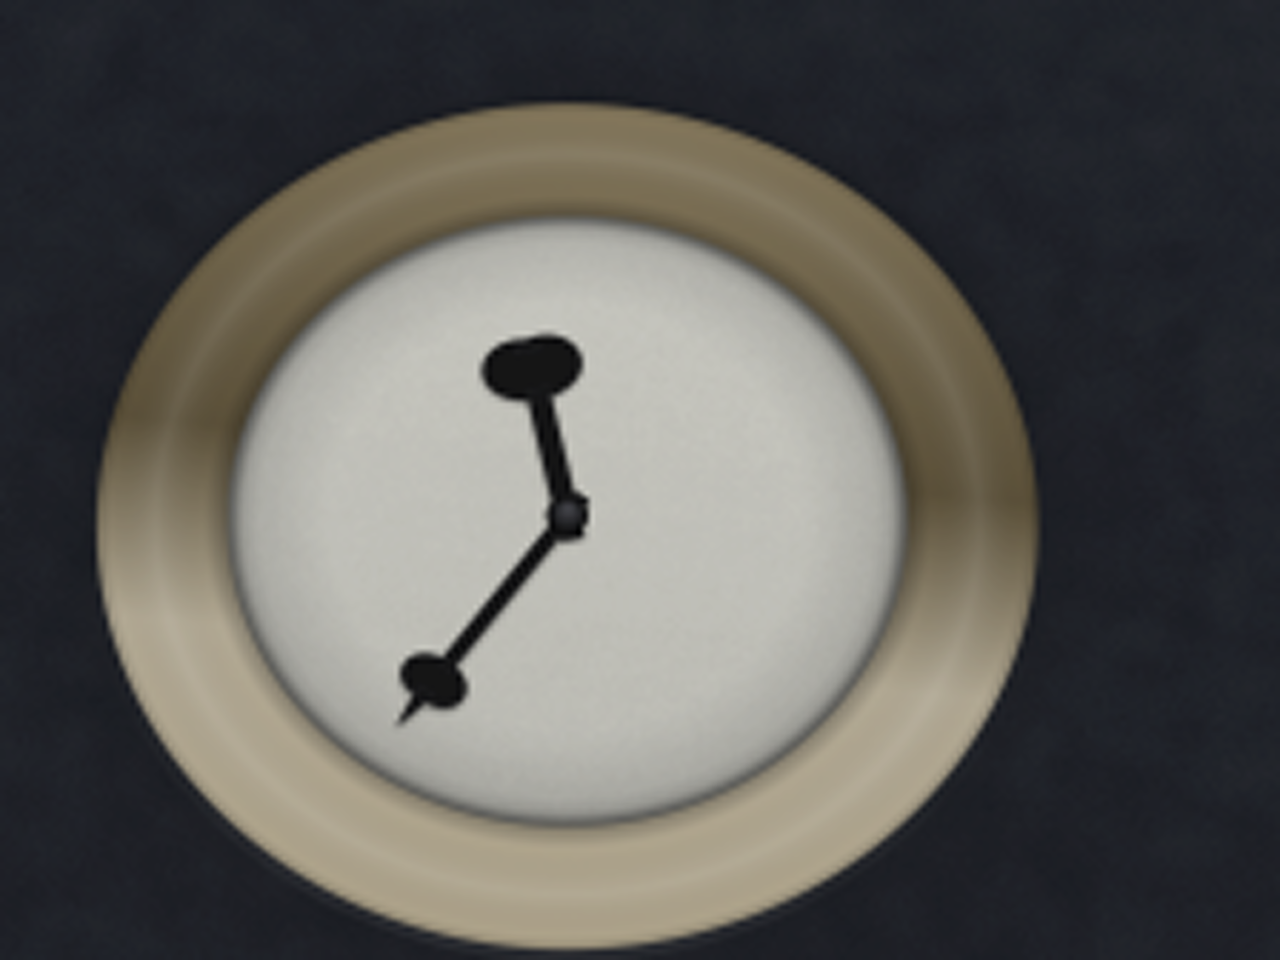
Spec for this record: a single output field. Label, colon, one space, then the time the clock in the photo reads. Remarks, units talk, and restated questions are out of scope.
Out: 11:36
